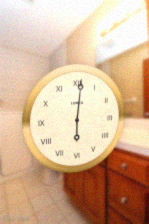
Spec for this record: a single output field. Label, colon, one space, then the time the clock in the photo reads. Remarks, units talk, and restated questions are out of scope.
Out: 6:01
